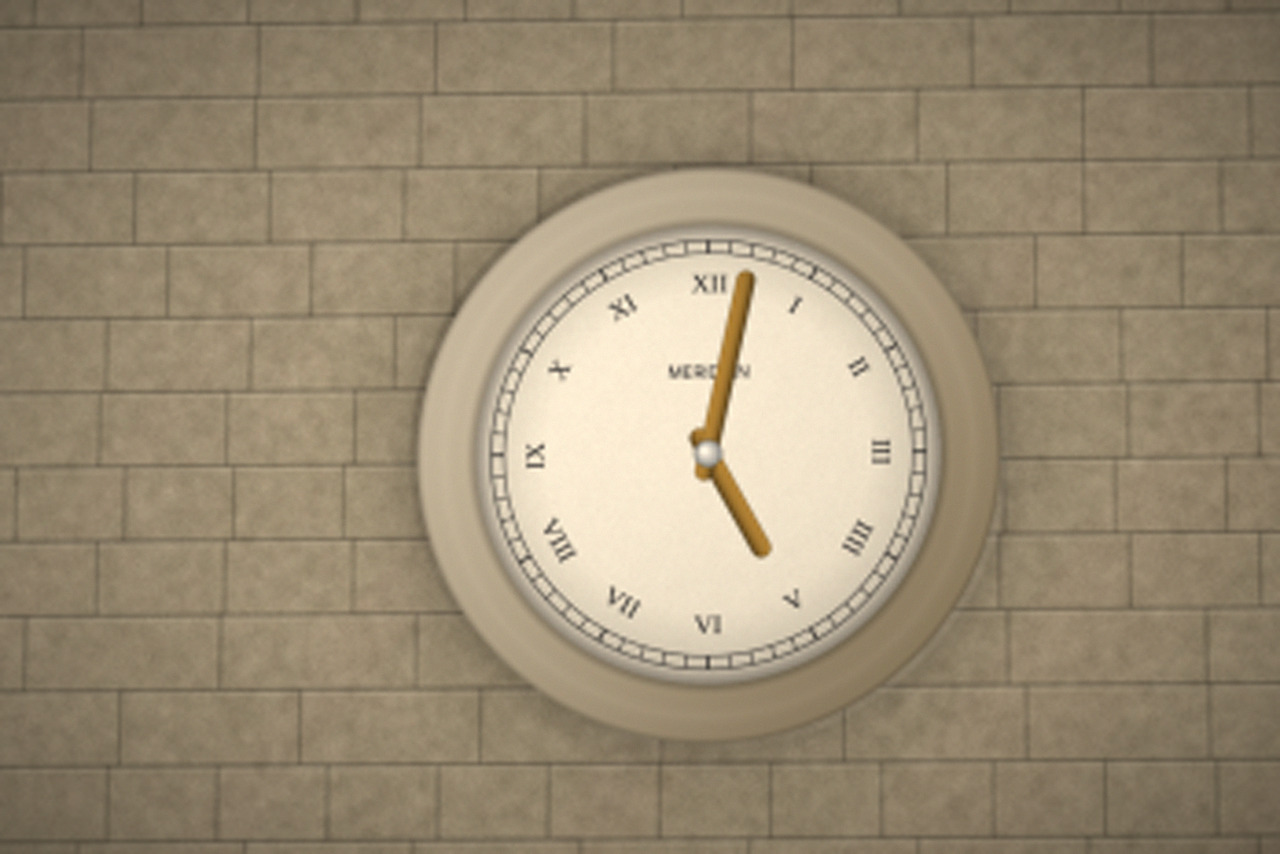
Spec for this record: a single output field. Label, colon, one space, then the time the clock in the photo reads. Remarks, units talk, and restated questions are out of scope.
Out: 5:02
